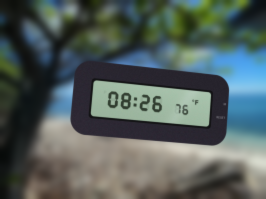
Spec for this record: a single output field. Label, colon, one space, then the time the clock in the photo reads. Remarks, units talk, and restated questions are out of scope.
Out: 8:26
